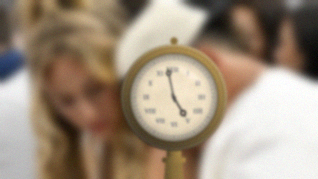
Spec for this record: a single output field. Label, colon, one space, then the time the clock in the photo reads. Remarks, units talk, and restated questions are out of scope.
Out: 4:58
